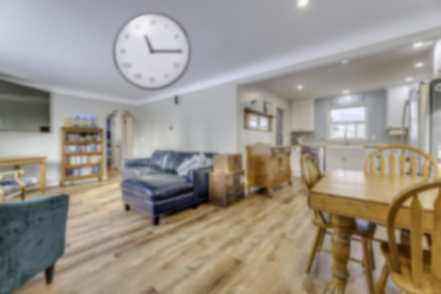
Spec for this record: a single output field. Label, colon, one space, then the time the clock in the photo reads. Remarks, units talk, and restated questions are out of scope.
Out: 11:15
